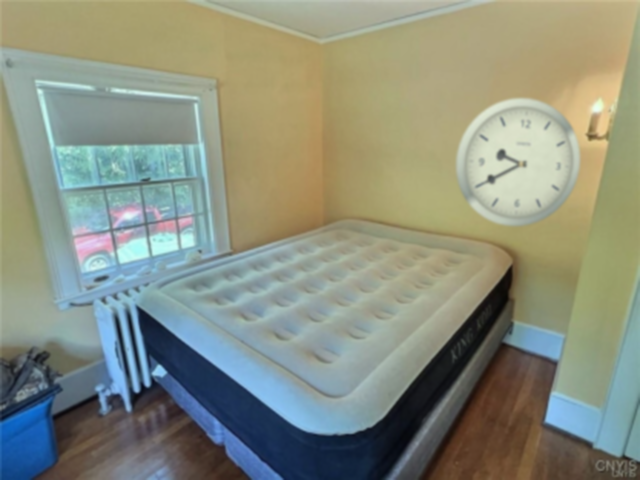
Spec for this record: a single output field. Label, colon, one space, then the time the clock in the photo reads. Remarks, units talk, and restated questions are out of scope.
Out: 9:40
